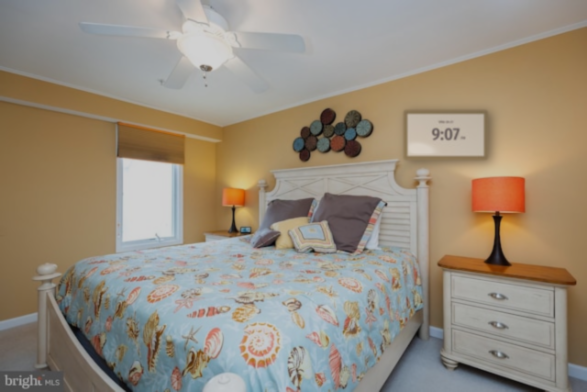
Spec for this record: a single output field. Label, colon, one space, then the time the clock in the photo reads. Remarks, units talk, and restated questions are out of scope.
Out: 9:07
